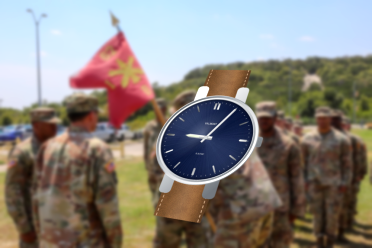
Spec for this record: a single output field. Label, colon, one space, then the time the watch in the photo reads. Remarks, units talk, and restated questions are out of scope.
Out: 9:05
